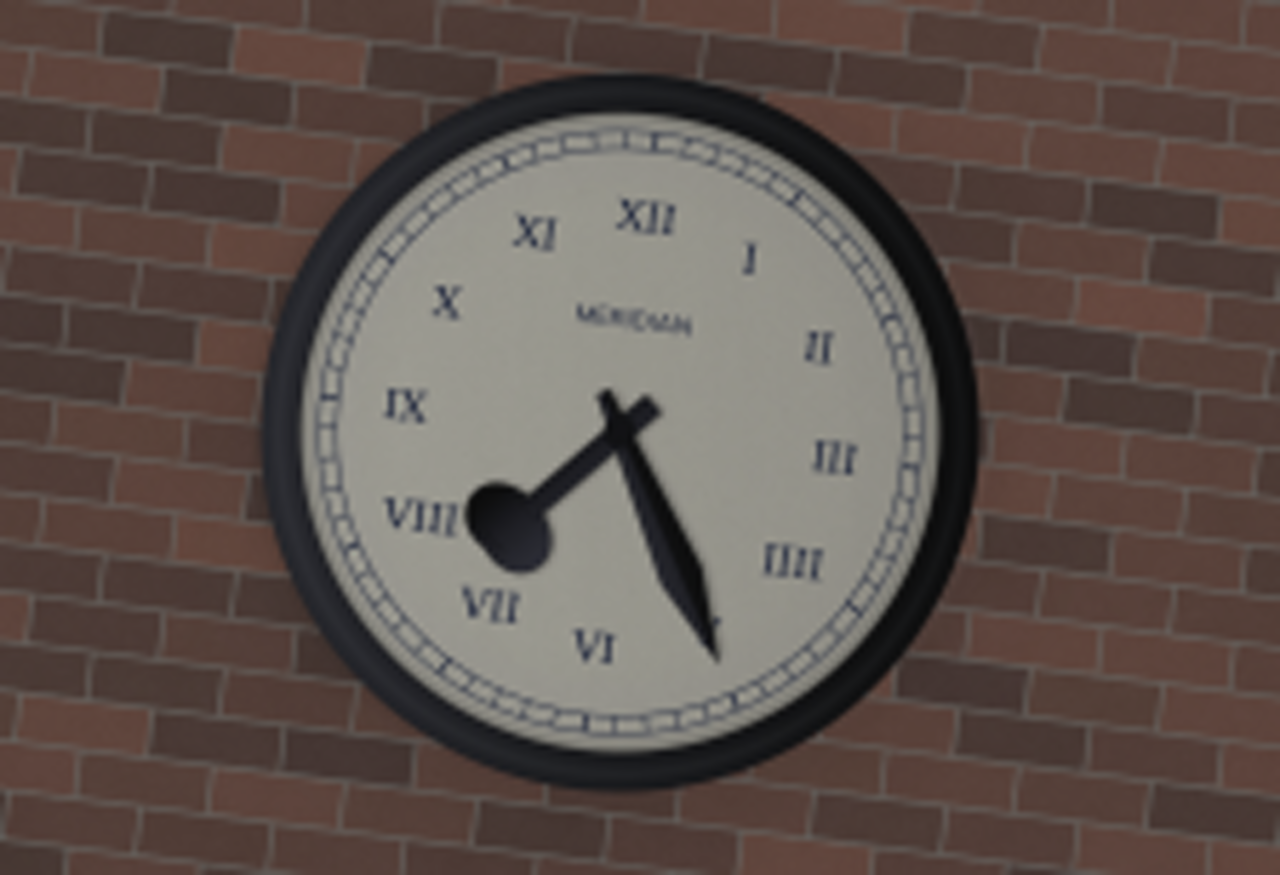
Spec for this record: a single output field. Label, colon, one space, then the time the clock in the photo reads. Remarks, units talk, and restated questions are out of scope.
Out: 7:25
